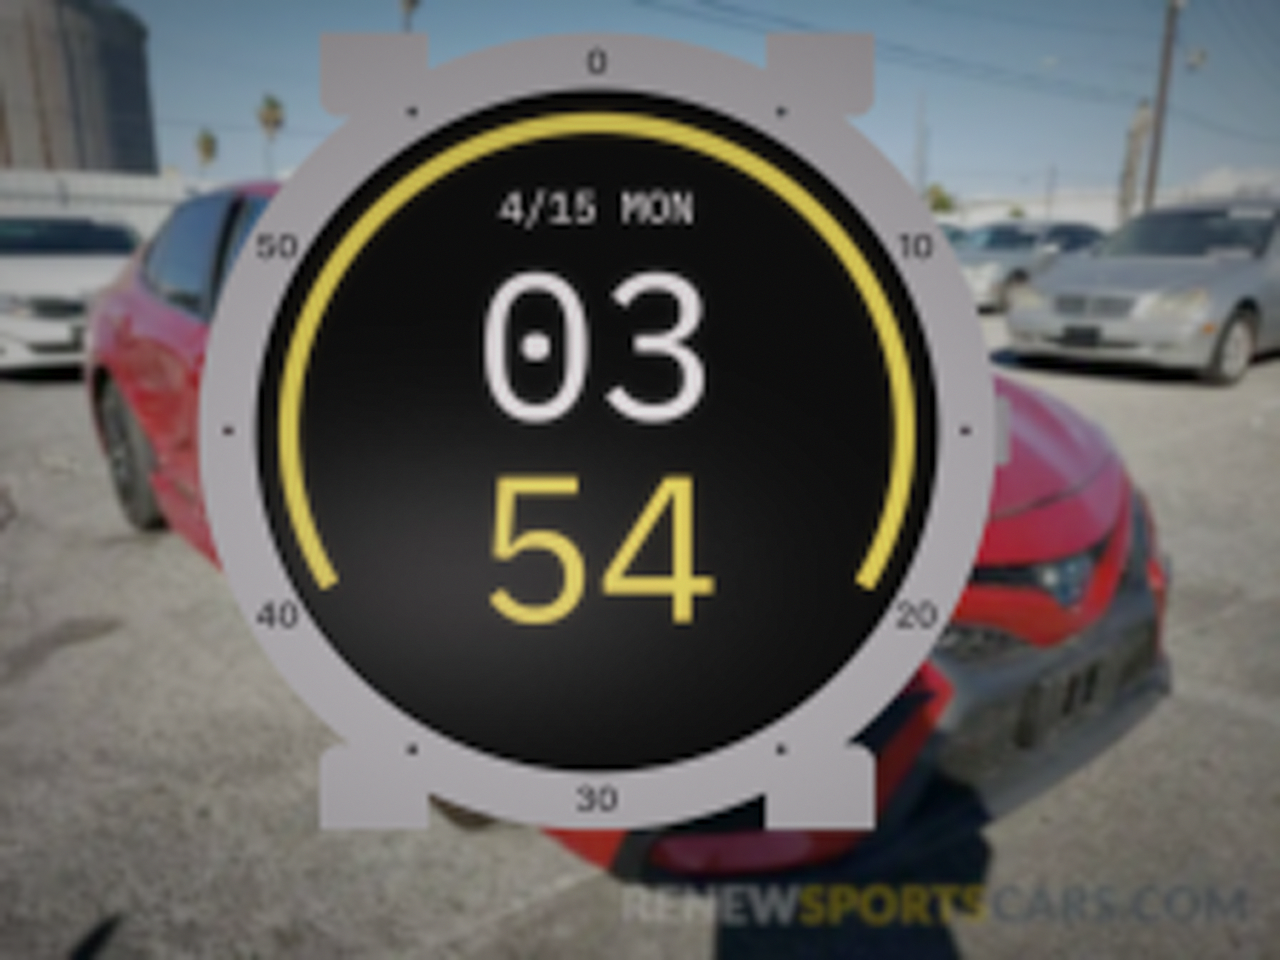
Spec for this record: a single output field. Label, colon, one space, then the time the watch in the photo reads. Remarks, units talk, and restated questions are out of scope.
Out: 3:54
